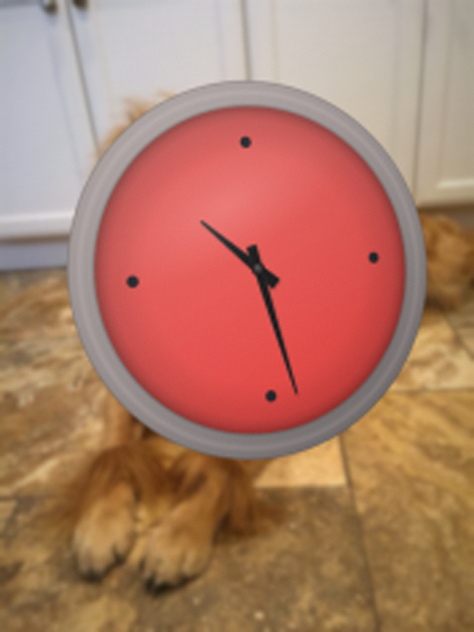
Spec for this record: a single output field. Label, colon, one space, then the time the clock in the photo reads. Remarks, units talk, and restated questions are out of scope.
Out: 10:28
